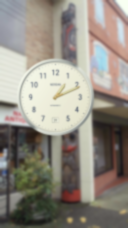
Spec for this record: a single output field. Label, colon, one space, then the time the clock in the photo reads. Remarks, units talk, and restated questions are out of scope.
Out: 1:11
